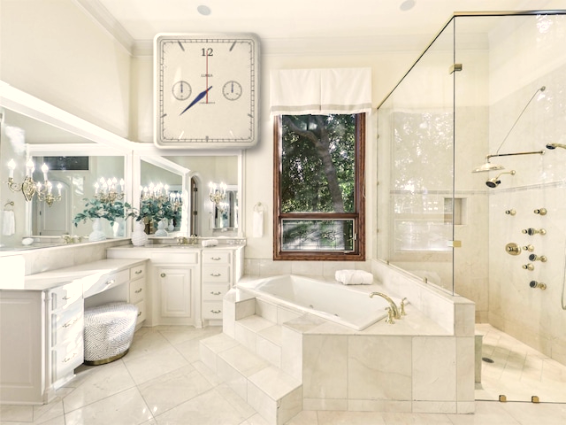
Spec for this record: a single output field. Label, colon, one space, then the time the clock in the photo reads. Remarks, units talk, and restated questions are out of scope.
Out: 7:38
